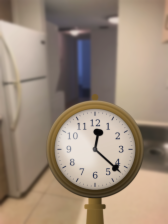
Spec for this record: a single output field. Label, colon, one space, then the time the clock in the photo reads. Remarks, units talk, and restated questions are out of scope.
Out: 12:22
